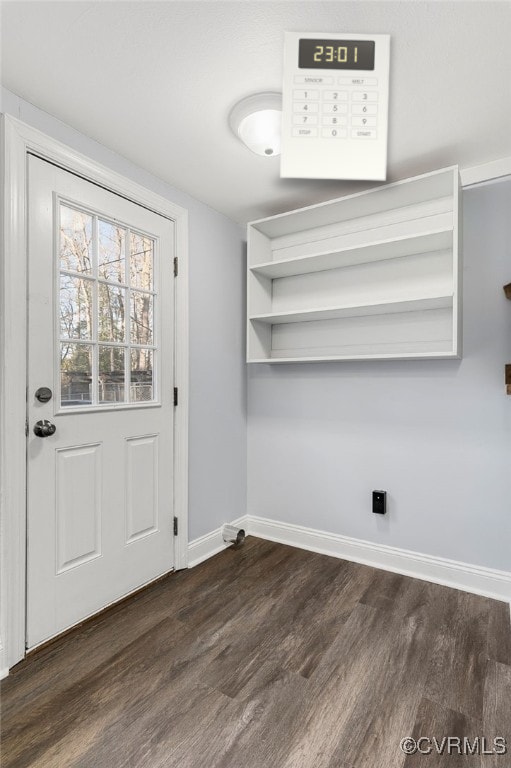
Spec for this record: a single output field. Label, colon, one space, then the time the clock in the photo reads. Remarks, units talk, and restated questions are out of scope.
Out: 23:01
